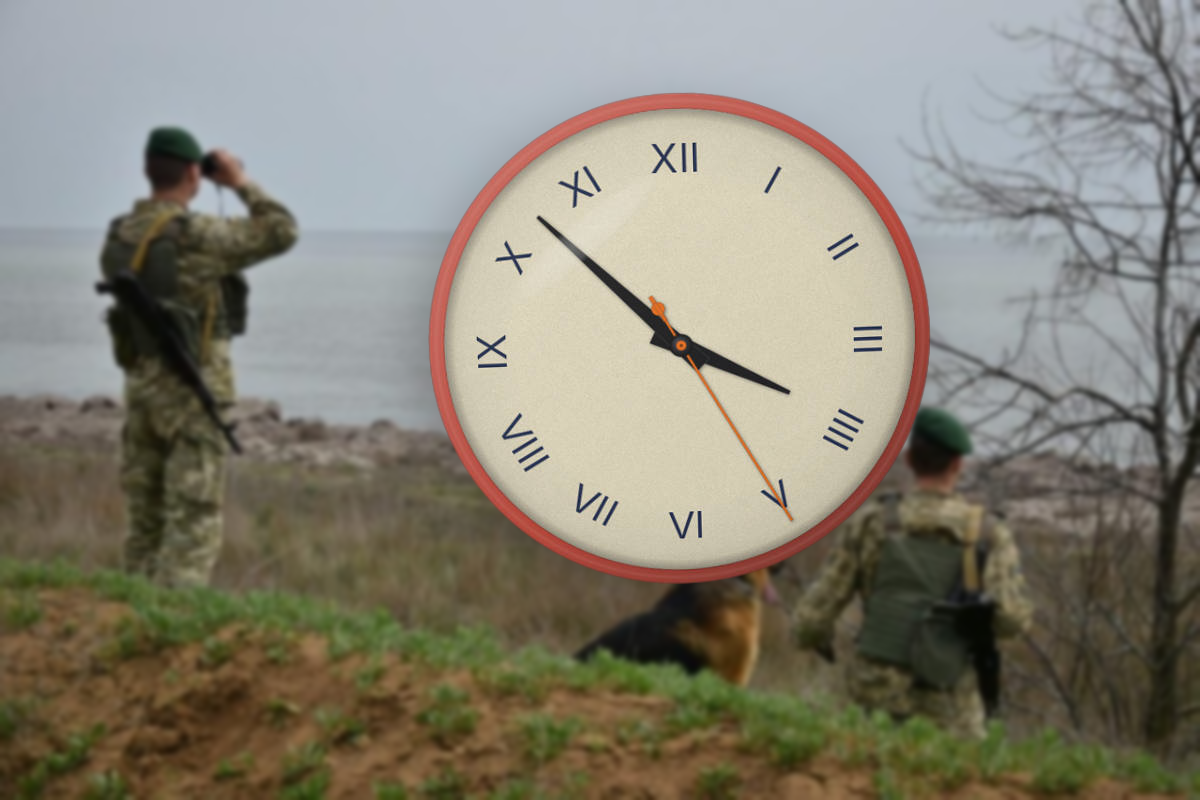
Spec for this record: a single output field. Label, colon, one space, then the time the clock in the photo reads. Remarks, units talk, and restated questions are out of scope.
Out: 3:52:25
